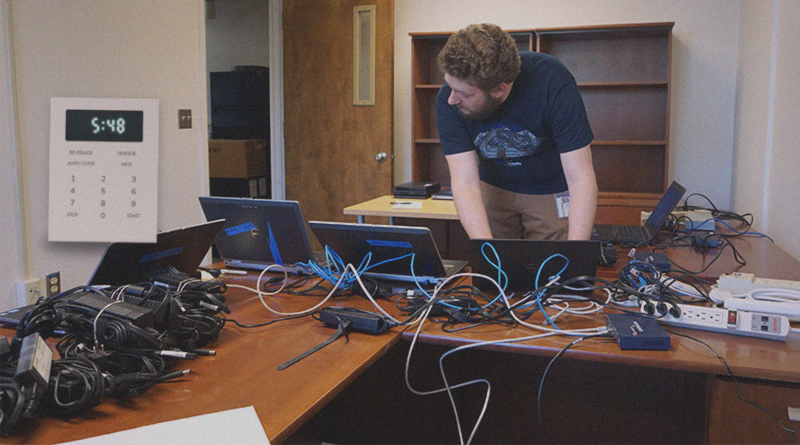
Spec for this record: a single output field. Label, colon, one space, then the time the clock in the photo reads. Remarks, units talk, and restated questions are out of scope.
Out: 5:48
